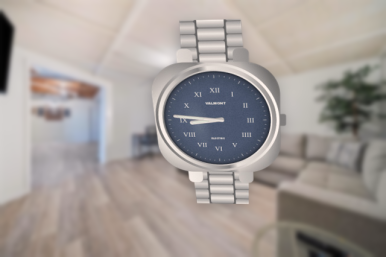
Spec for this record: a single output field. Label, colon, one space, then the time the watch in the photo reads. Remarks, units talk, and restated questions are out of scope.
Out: 8:46
